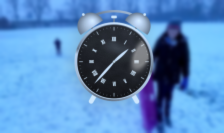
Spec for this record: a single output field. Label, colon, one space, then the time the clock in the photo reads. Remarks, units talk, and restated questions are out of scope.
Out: 1:37
